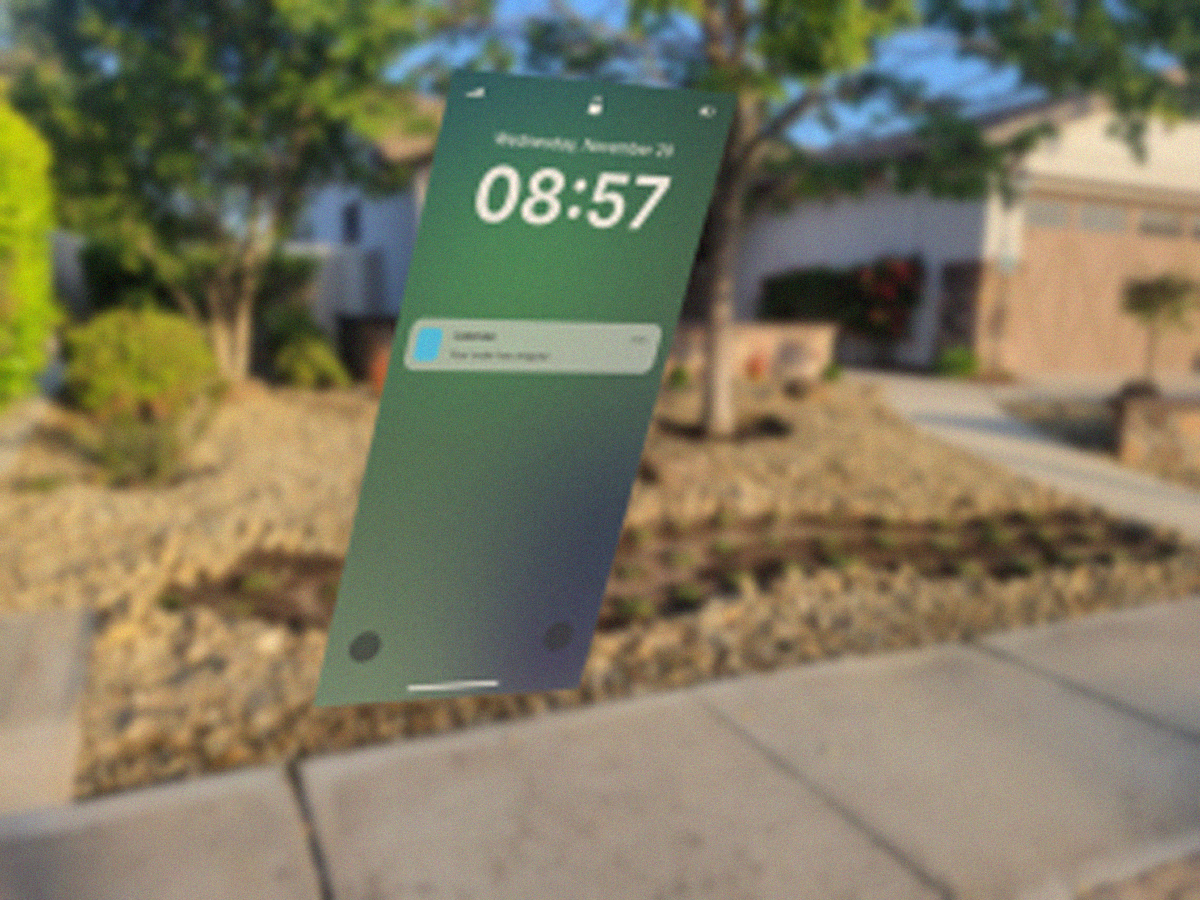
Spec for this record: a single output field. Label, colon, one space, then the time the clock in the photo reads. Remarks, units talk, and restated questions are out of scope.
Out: 8:57
